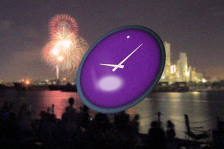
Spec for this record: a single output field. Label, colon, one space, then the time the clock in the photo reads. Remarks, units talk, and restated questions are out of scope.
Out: 9:06
